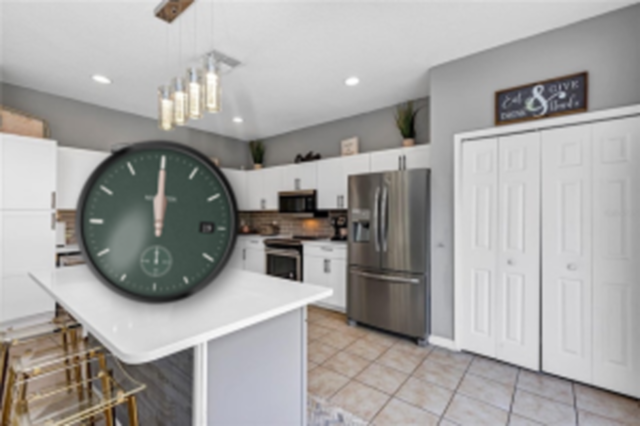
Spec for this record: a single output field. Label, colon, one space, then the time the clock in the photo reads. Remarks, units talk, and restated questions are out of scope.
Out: 12:00
